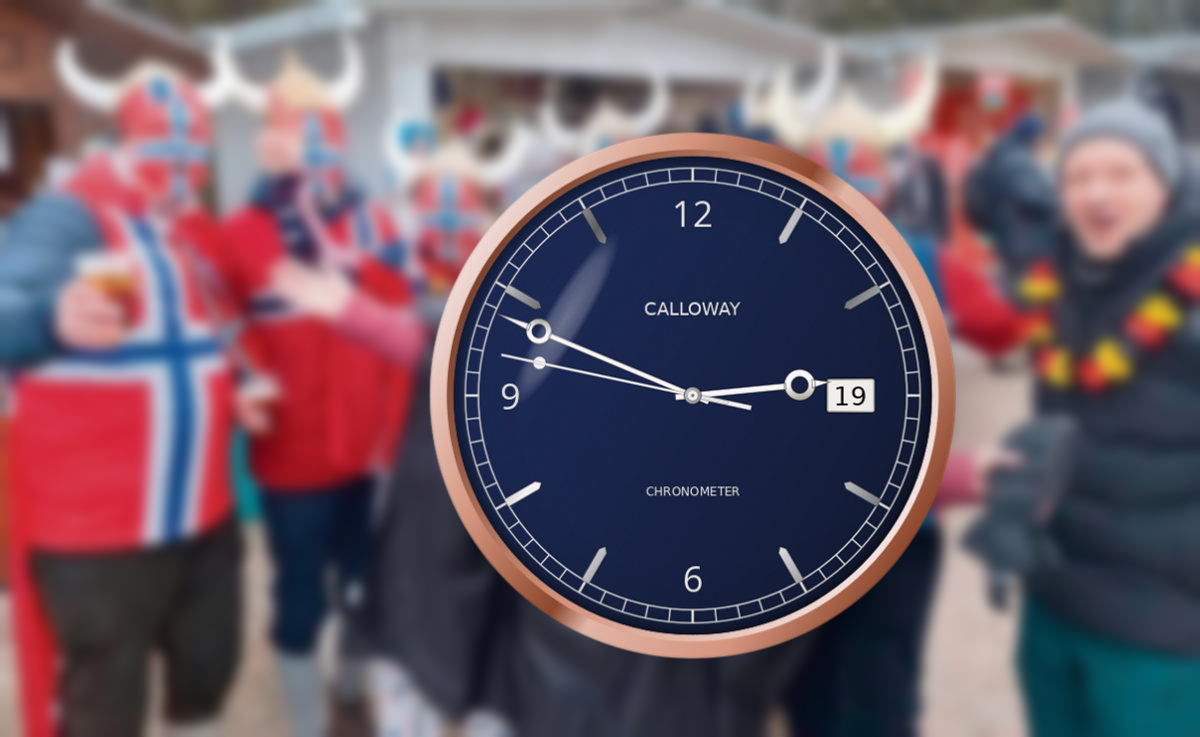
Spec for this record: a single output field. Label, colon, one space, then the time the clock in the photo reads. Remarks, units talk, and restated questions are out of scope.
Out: 2:48:47
